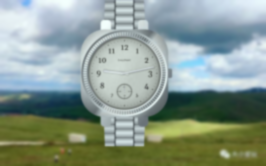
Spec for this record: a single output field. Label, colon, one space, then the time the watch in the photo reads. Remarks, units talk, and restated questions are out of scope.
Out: 9:13
